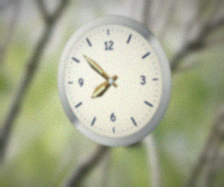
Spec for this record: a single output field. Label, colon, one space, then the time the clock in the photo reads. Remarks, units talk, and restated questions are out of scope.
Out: 7:52
